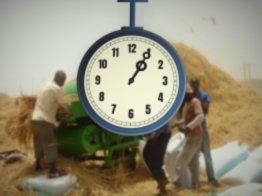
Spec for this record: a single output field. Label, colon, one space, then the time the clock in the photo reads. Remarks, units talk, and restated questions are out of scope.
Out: 1:05
